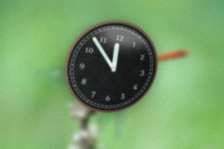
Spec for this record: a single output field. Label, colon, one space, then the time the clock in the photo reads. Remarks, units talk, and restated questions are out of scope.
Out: 11:53
